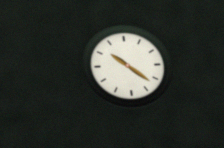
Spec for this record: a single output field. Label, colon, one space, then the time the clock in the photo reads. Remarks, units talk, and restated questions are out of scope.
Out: 10:22
